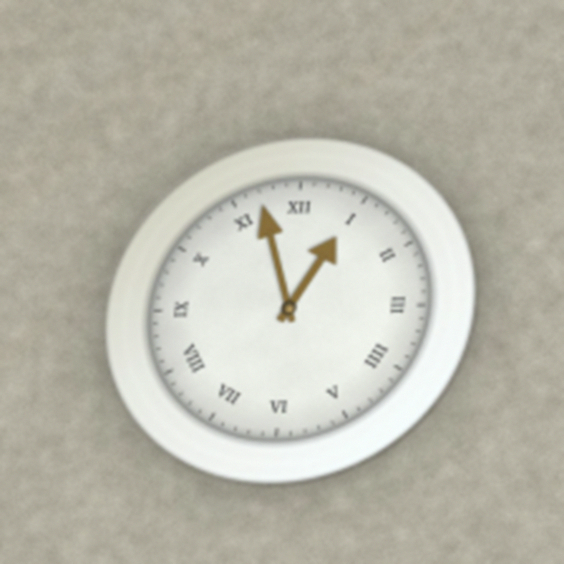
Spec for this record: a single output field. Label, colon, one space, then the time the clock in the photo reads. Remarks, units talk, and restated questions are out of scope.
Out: 12:57
